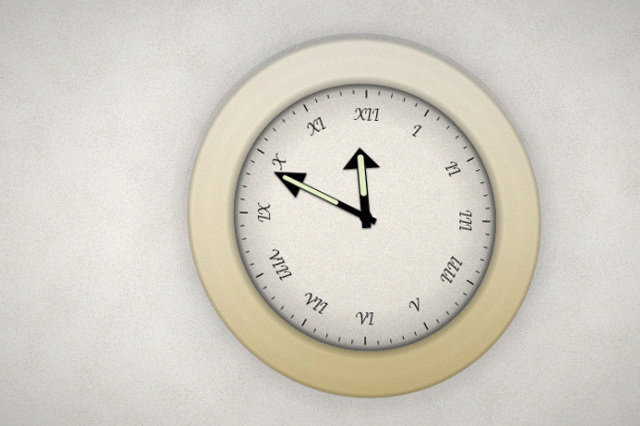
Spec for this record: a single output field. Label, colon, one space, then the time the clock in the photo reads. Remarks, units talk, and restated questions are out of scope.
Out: 11:49
